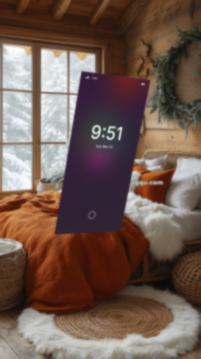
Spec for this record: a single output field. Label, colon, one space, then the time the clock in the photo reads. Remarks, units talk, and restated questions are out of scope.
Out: 9:51
